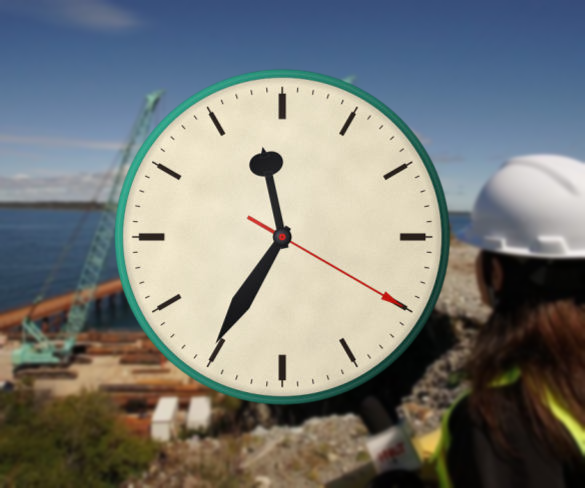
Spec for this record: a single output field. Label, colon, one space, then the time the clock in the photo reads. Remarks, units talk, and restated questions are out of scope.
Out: 11:35:20
